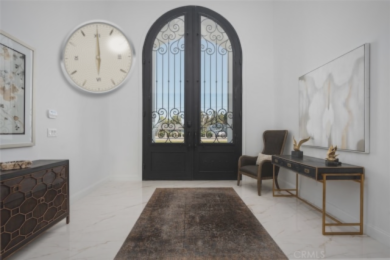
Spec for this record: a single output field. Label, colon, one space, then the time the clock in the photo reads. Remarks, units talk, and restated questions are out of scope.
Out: 6:00
